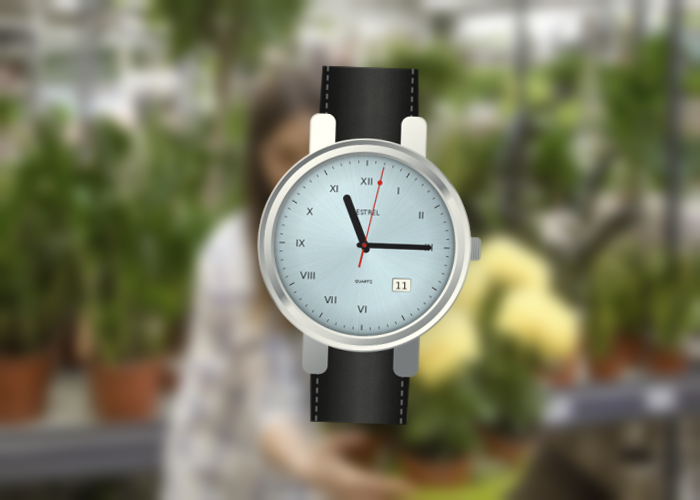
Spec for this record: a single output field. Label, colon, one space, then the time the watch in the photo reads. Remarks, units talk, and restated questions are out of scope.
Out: 11:15:02
